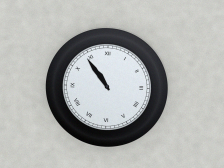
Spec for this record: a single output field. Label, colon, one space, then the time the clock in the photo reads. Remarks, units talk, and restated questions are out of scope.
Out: 10:54
